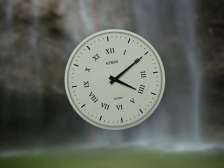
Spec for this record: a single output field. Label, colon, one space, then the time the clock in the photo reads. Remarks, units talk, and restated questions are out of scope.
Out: 4:10
